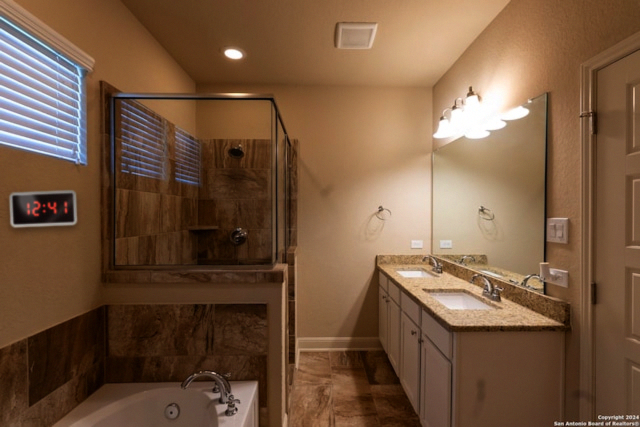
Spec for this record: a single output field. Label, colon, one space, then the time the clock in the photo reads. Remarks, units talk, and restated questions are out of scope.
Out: 12:41
